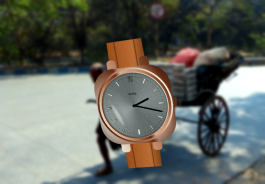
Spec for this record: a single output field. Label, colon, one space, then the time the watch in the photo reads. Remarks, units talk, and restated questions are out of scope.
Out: 2:18
